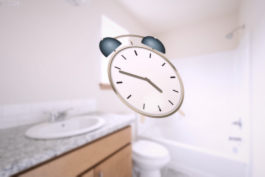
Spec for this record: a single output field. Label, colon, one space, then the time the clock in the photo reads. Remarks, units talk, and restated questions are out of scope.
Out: 4:49
